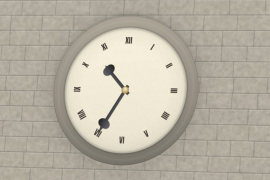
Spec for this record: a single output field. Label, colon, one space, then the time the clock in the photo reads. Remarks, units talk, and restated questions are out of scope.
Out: 10:35
